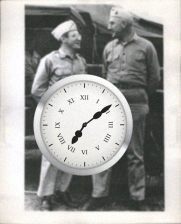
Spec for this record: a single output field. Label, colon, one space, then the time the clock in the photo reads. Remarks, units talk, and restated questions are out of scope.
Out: 7:09
